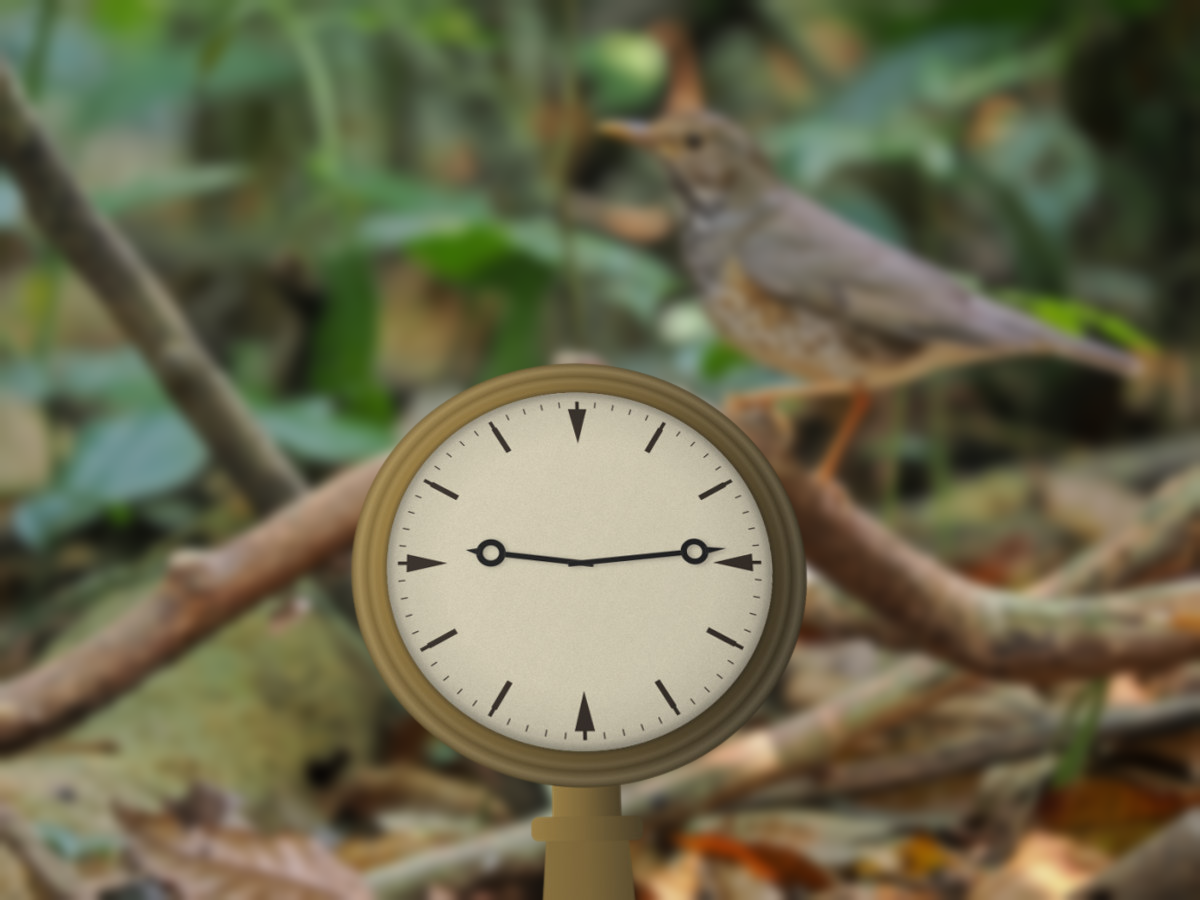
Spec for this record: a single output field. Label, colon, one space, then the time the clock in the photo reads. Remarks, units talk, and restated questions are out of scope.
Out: 9:14
